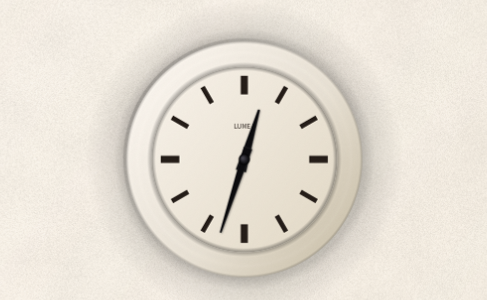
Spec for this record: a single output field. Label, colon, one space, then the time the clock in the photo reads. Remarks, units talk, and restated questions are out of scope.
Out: 12:33
